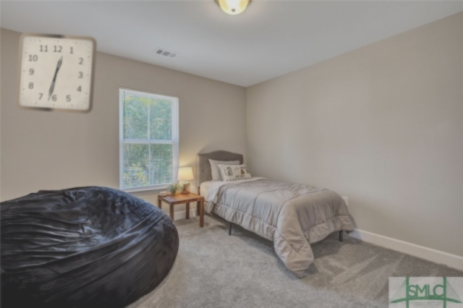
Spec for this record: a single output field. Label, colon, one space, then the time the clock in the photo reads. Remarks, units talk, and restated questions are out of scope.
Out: 12:32
